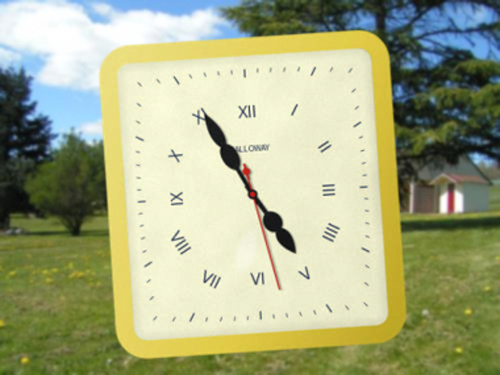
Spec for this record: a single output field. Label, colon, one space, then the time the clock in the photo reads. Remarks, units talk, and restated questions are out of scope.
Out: 4:55:28
